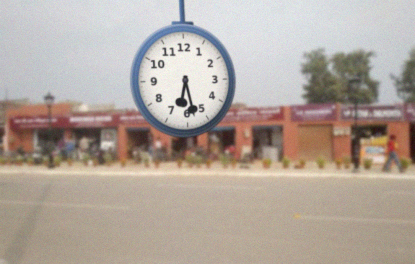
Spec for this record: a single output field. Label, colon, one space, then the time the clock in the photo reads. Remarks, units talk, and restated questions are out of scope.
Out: 6:28
